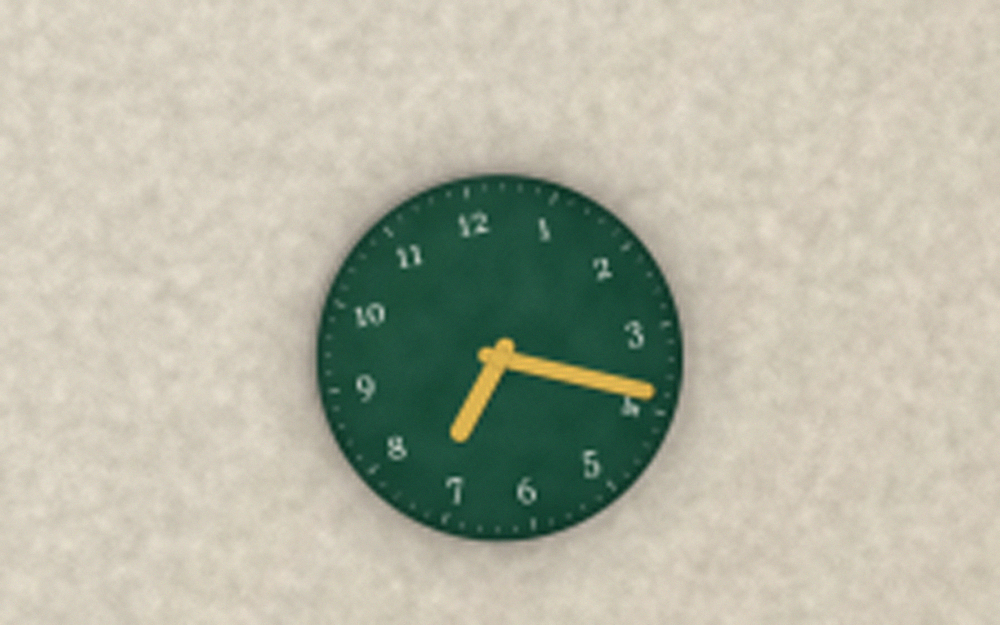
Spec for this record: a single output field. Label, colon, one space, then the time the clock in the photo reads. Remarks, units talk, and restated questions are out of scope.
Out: 7:19
